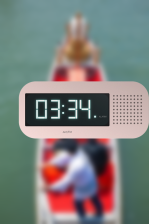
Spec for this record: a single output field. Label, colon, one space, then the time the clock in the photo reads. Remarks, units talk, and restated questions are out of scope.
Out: 3:34
